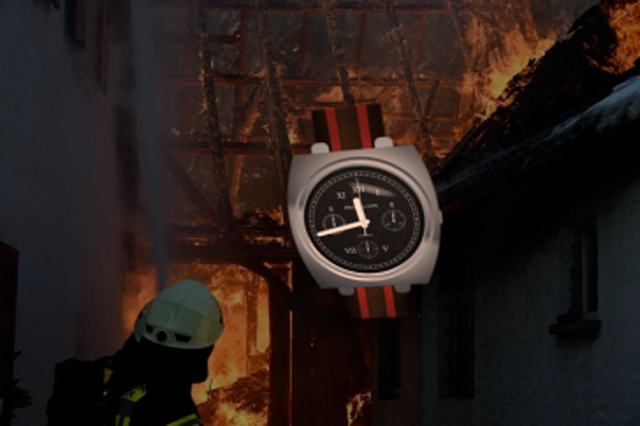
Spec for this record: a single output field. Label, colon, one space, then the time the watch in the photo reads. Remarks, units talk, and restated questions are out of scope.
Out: 11:43
